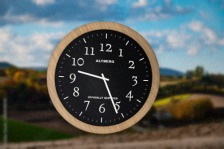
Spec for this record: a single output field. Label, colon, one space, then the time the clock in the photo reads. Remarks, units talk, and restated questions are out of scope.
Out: 9:26
